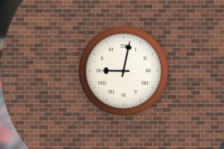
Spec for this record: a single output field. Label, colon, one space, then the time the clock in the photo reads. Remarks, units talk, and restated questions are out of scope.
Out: 9:02
